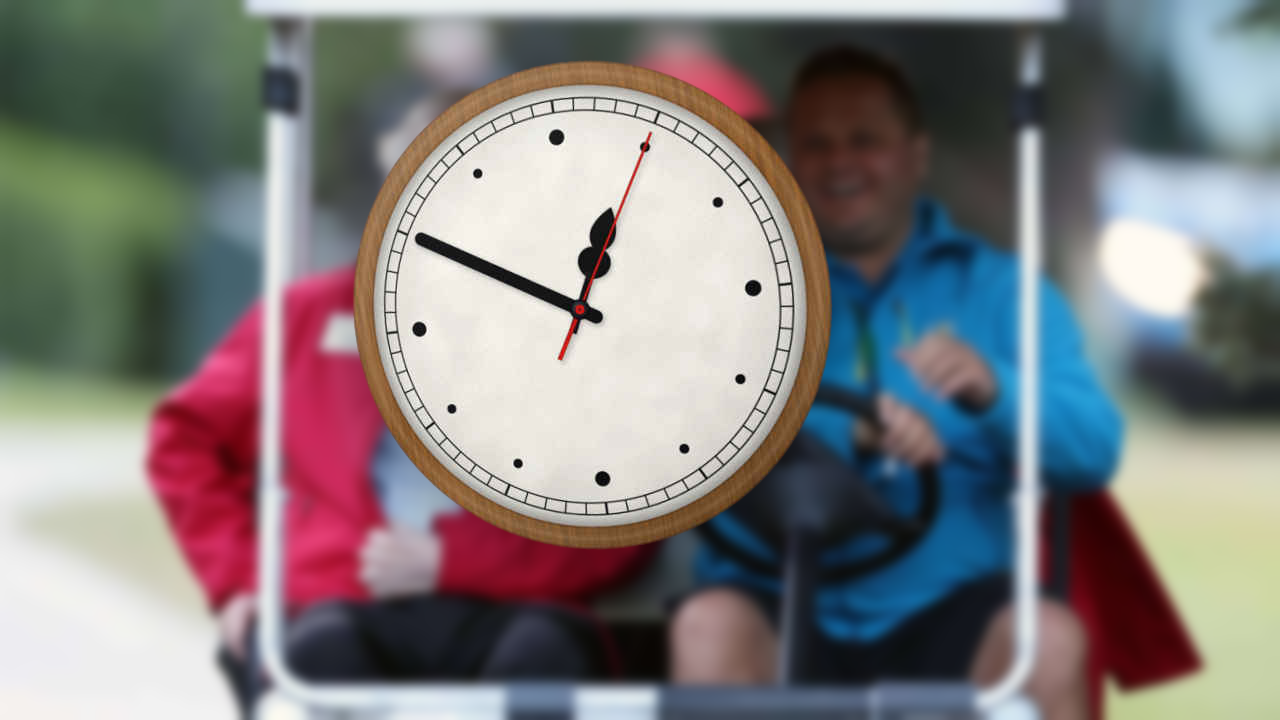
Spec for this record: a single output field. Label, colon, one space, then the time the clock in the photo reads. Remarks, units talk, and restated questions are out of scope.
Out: 12:50:05
